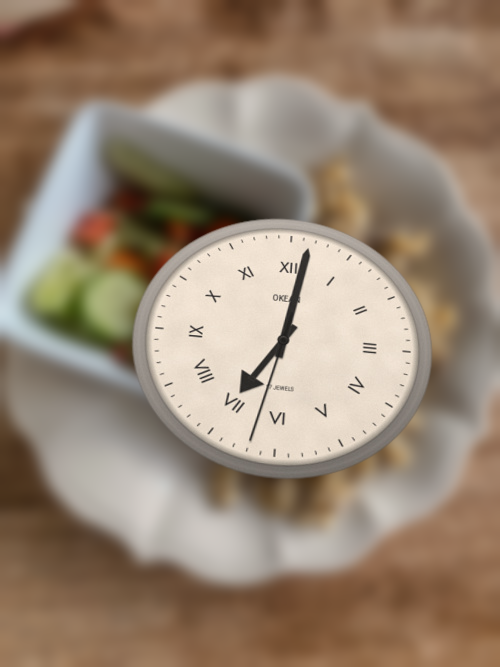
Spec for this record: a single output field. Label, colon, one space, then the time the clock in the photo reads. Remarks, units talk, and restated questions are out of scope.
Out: 7:01:32
